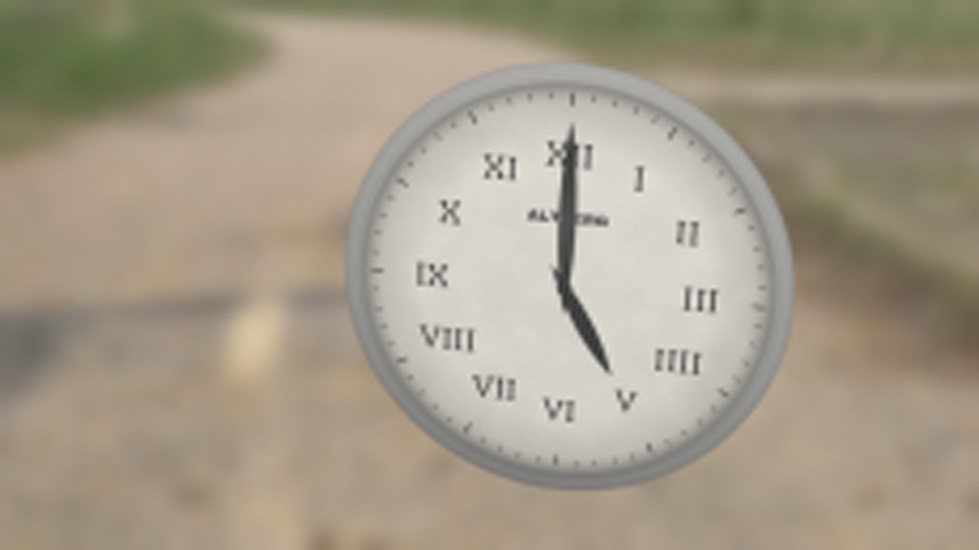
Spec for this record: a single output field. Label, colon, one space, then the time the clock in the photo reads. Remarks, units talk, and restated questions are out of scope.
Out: 5:00
